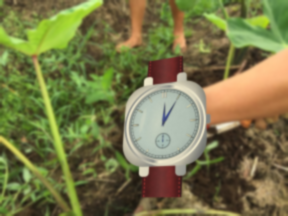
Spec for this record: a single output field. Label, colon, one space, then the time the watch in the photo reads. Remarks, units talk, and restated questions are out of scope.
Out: 12:05
